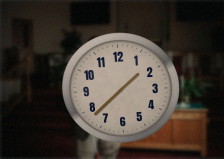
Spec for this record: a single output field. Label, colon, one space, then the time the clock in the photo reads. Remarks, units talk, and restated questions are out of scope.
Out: 1:38
